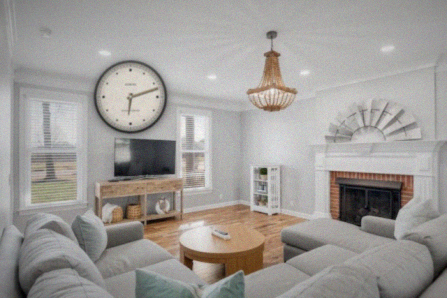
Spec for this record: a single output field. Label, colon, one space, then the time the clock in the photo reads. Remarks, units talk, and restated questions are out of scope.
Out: 6:12
